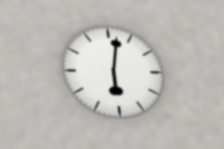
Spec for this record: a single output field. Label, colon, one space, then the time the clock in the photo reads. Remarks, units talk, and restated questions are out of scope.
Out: 6:02
